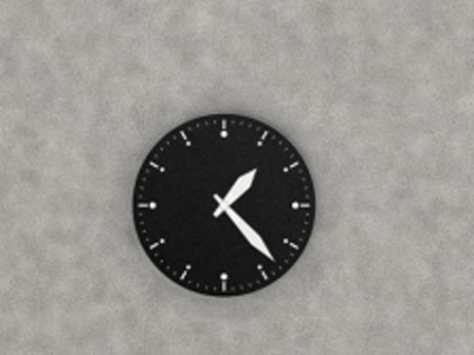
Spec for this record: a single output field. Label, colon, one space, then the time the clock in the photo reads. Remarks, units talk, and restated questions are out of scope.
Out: 1:23
